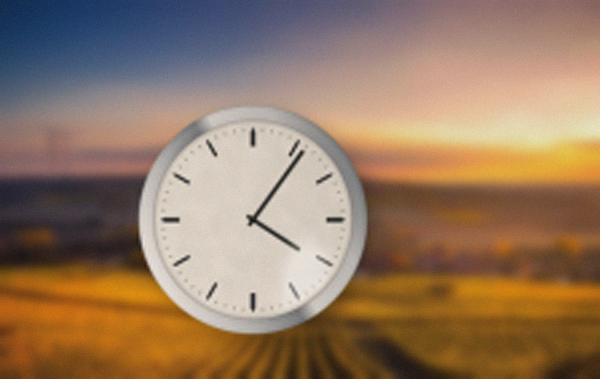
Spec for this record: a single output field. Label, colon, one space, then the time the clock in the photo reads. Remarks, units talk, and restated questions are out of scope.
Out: 4:06
